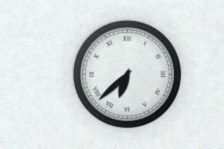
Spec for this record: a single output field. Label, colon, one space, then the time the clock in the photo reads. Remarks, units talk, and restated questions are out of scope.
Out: 6:38
